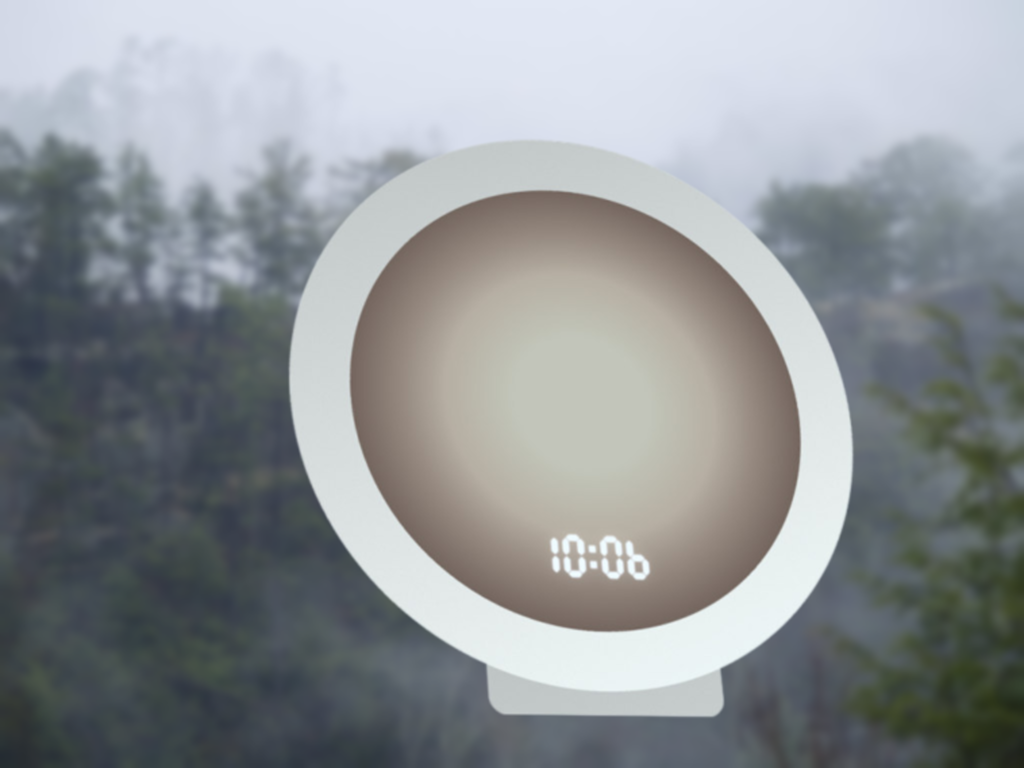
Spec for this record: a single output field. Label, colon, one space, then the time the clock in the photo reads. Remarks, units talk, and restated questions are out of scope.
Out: 10:06
